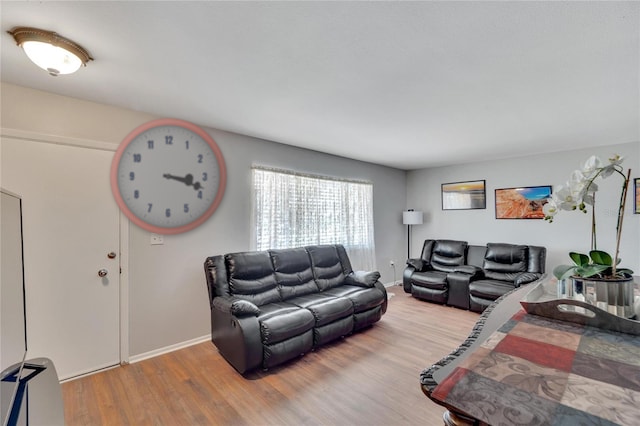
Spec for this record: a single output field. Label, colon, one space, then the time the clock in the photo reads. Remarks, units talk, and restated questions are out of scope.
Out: 3:18
